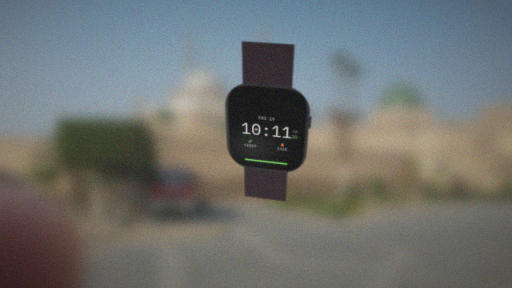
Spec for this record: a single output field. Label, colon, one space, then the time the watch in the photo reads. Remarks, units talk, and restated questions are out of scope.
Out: 10:11
